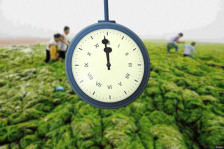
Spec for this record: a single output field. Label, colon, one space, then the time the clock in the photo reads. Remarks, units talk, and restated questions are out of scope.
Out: 11:59
